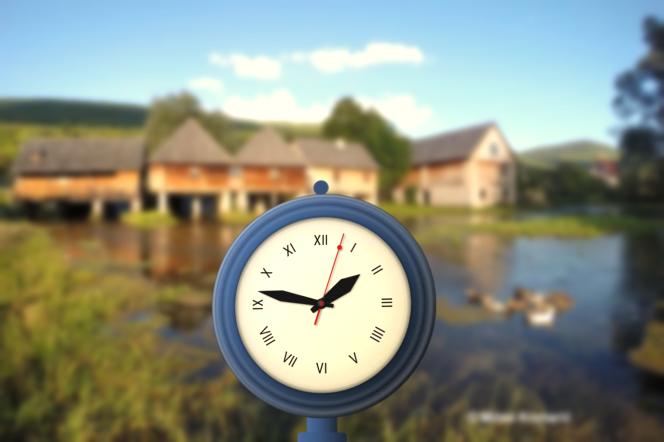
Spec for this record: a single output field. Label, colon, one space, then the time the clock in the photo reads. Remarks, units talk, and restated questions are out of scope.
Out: 1:47:03
